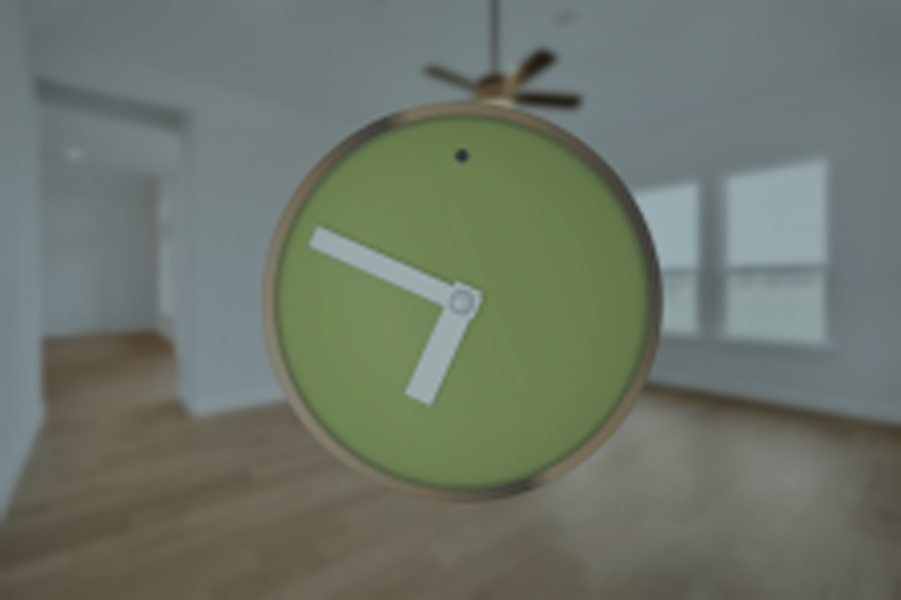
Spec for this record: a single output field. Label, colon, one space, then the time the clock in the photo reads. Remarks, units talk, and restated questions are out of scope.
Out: 6:49
